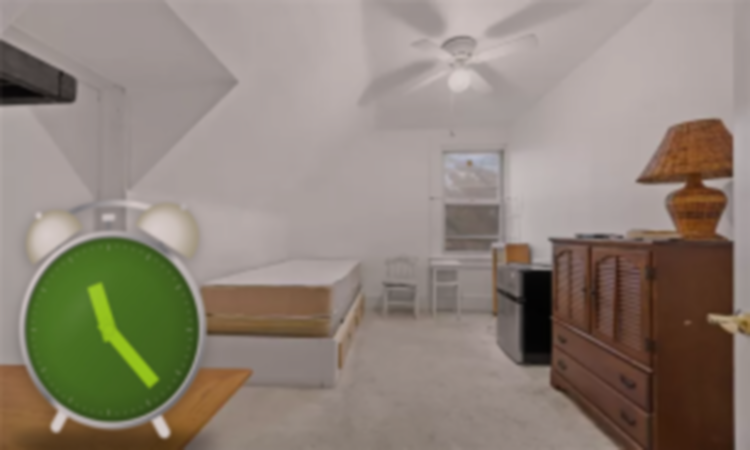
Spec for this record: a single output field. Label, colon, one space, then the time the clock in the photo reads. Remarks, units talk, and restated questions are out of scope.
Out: 11:23
